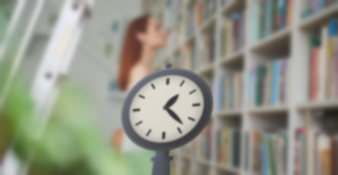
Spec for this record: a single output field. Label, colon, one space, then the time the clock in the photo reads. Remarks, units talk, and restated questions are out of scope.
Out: 1:23
